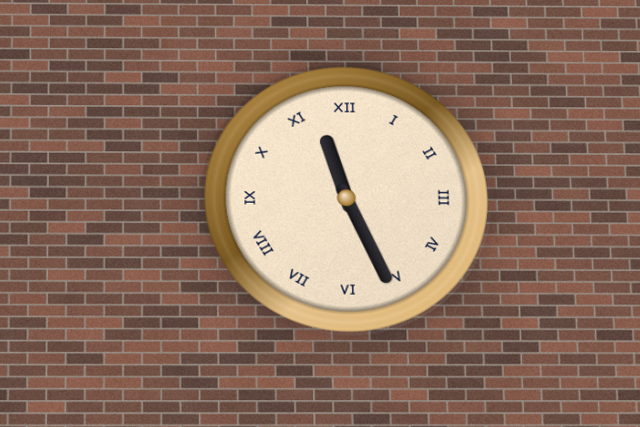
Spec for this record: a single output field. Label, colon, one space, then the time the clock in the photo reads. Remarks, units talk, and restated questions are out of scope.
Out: 11:26
